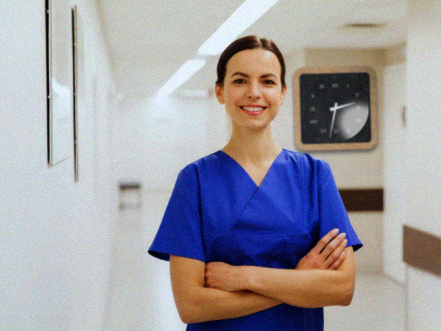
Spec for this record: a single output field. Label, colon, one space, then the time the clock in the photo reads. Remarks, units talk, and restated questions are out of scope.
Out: 2:32
